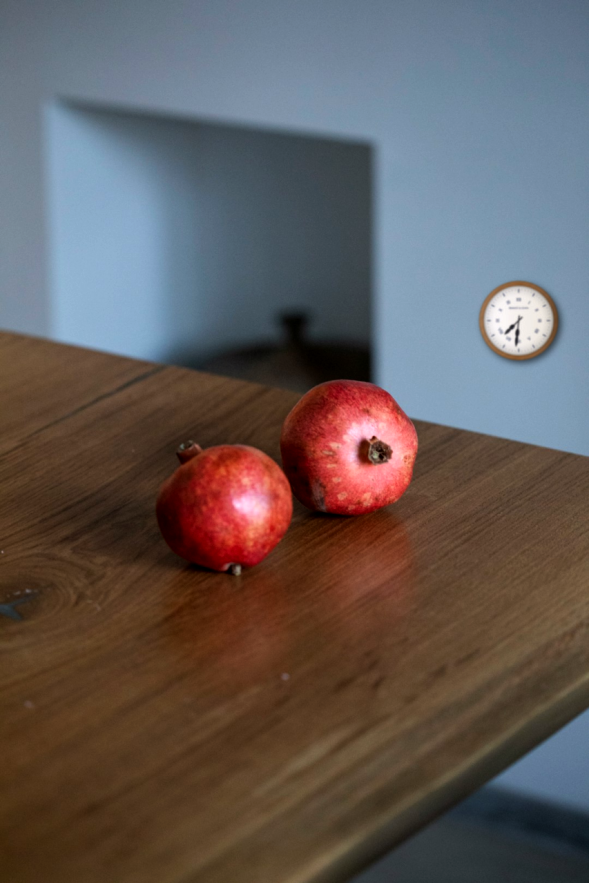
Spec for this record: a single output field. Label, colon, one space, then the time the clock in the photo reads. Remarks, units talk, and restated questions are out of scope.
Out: 7:31
